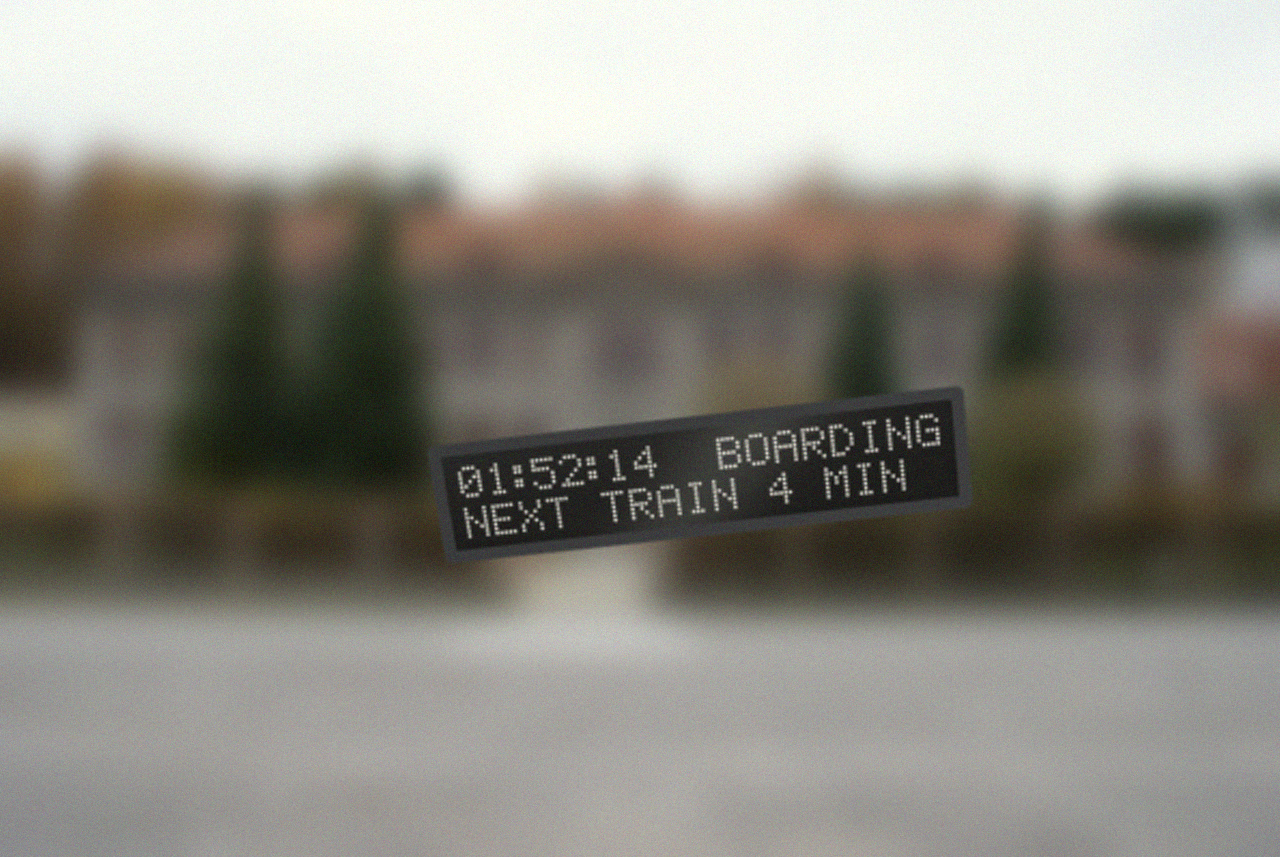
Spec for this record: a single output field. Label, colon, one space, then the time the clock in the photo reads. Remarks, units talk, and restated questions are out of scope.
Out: 1:52:14
